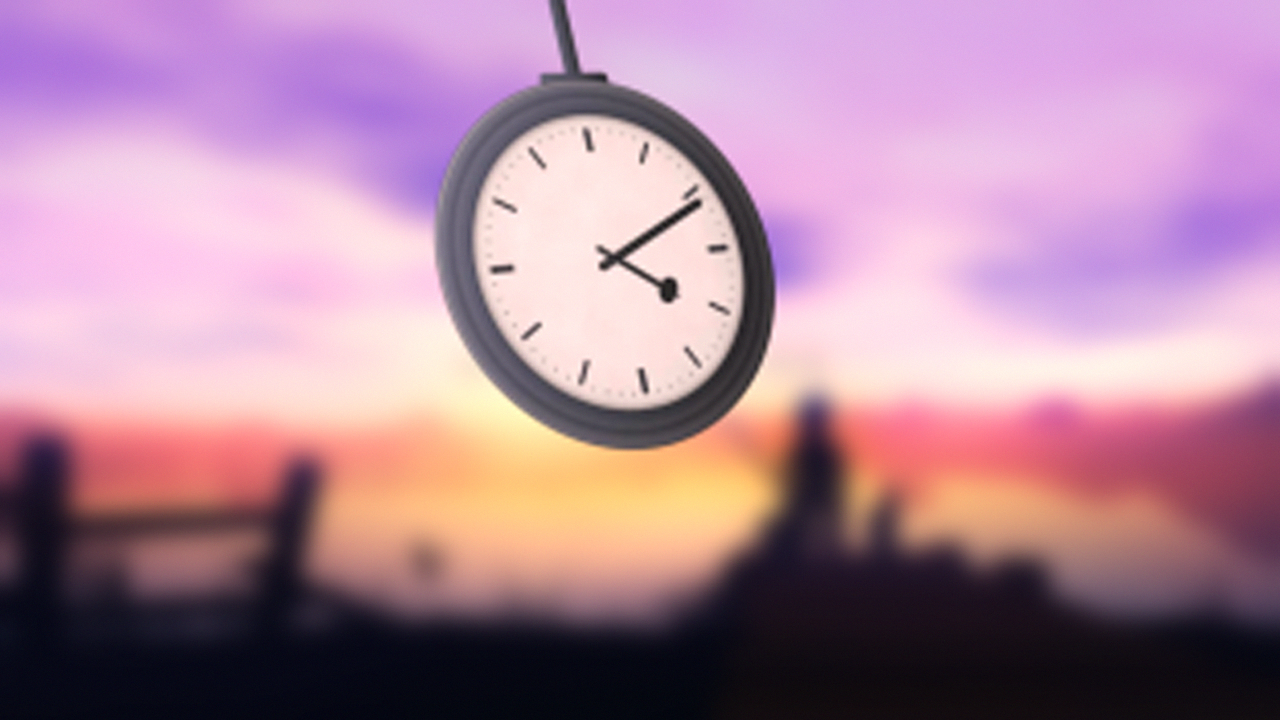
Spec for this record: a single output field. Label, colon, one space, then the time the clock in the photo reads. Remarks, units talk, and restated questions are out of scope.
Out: 4:11
